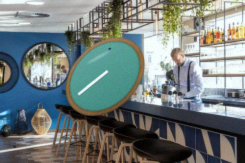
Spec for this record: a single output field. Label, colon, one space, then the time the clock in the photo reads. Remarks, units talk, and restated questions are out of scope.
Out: 7:38
